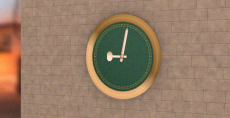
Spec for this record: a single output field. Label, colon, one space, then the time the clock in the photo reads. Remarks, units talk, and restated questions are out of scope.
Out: 9:02
